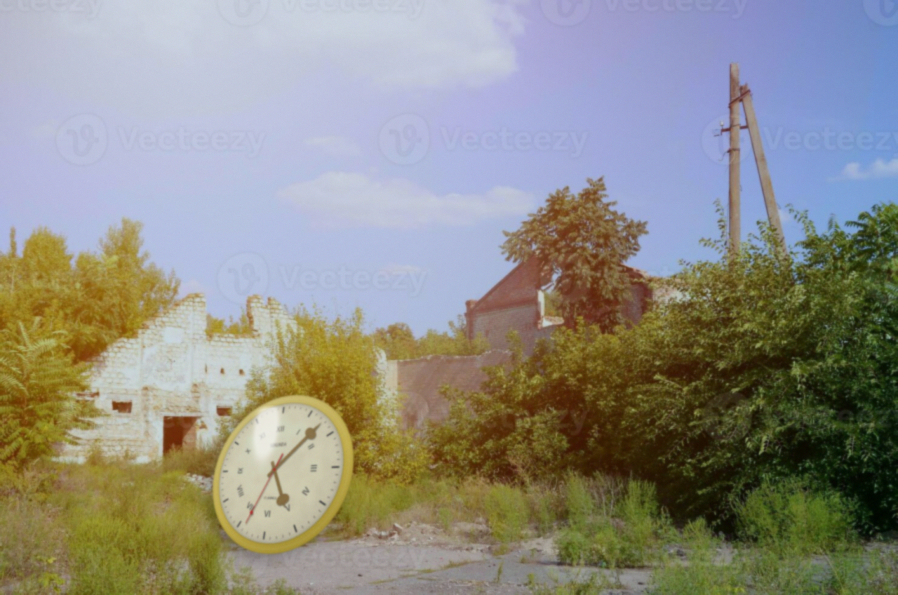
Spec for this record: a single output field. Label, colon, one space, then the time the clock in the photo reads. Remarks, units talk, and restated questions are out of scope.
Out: 5:07:34
